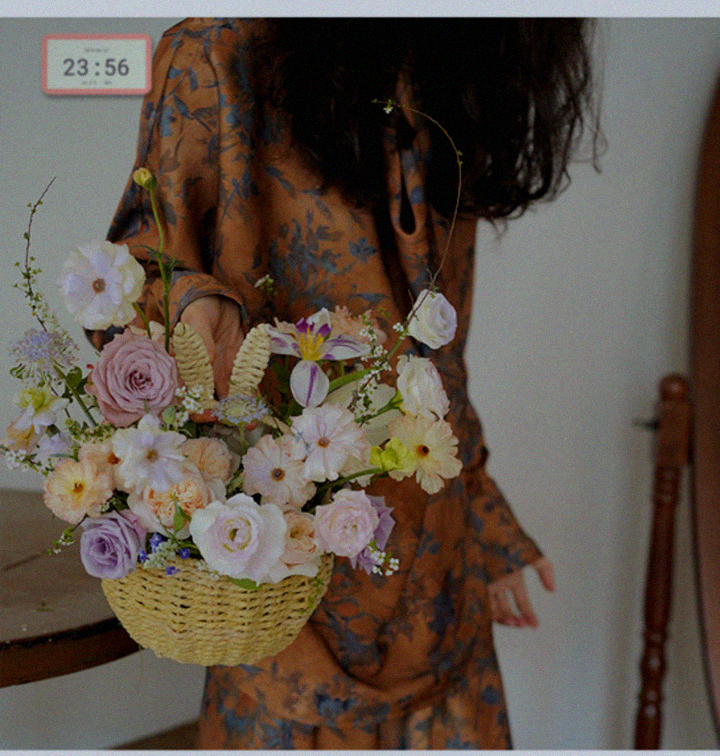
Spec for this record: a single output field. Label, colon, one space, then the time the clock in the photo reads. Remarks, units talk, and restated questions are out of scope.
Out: 23:56
